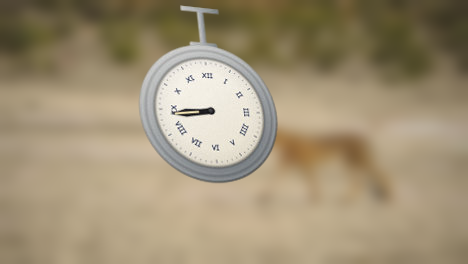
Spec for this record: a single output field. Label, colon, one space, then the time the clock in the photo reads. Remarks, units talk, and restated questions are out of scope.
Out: 8:44
